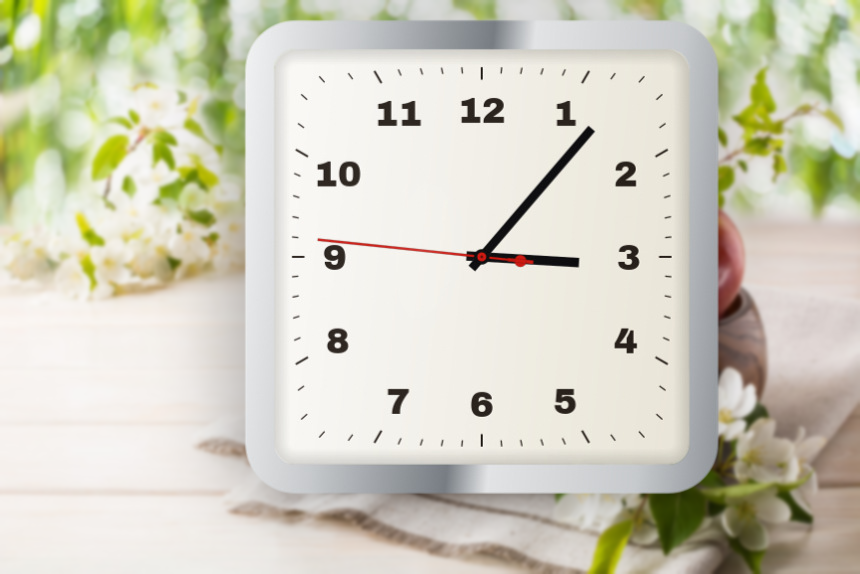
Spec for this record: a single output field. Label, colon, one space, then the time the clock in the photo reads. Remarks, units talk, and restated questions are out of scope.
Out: 3:06:46
